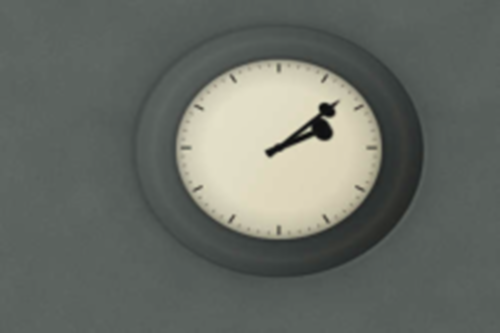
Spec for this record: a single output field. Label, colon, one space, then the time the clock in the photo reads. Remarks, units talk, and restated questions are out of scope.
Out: 2:08
